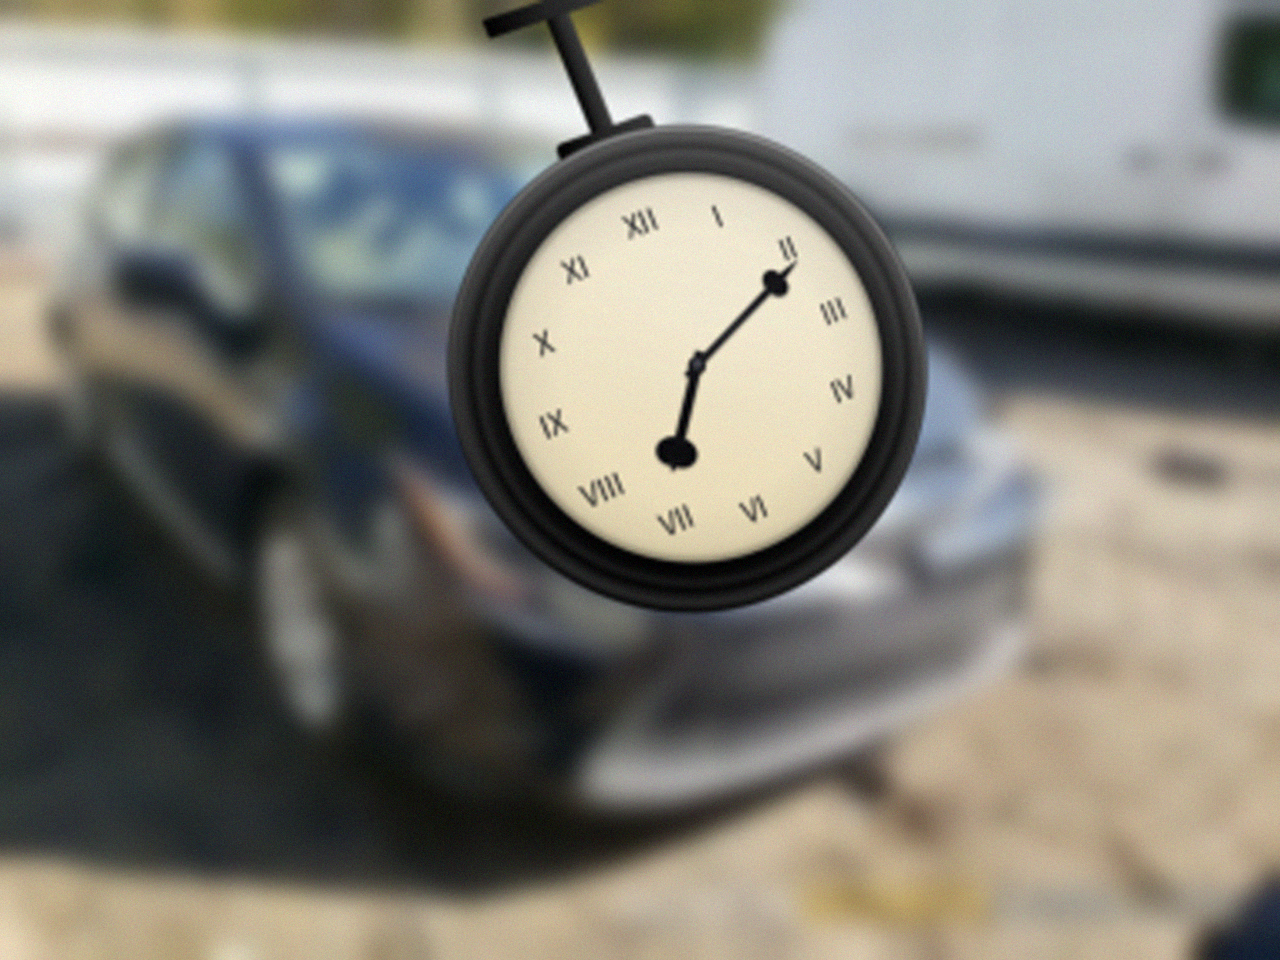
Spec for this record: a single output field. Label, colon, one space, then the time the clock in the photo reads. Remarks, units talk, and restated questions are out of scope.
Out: 7:11
